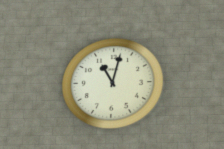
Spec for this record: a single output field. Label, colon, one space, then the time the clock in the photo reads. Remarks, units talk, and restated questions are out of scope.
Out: 11:02
